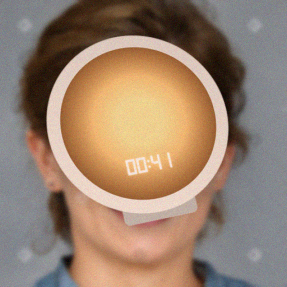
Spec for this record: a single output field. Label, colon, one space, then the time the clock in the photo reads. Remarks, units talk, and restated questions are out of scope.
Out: 0:41
